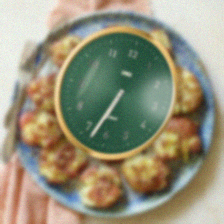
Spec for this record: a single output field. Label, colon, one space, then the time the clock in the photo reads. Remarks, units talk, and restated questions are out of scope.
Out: 6:33
